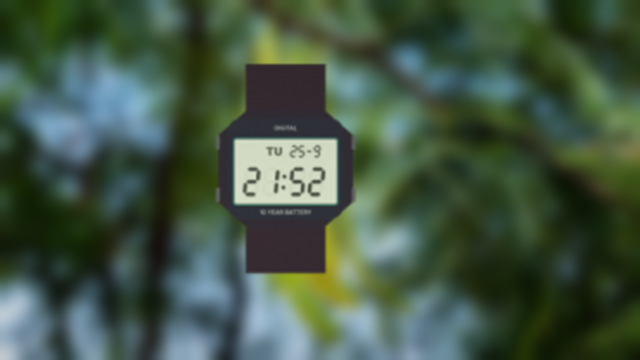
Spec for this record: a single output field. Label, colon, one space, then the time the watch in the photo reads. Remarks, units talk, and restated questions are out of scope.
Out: 21:52
